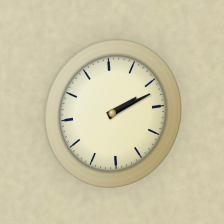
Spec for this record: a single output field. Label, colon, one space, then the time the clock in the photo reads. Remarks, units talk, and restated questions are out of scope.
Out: 2:12
